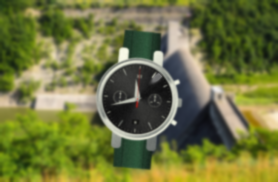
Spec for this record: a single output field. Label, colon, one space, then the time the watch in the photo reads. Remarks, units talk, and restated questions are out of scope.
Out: 11:42
